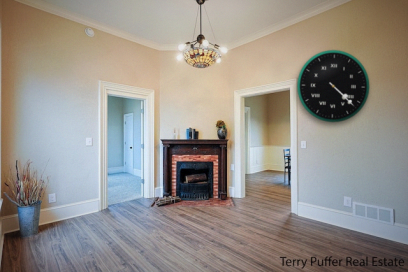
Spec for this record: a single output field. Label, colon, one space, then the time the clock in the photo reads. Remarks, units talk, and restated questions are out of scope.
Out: 4:22
